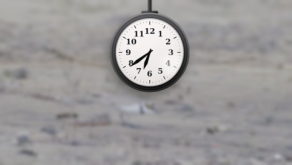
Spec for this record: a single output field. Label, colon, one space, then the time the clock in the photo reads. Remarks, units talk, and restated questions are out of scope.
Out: 6:39
